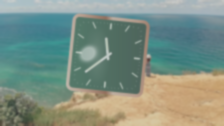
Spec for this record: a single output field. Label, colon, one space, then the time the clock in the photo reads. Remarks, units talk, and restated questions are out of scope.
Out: 11:38
